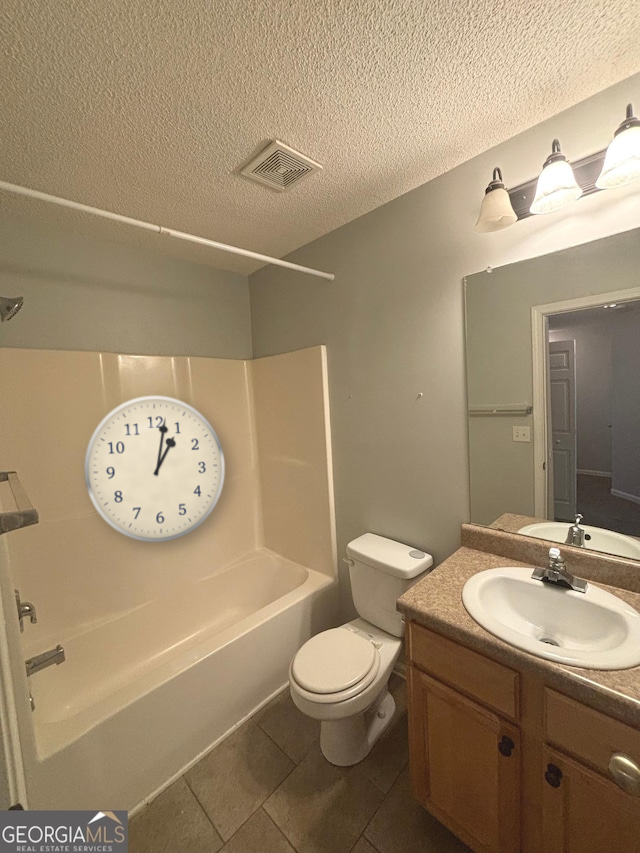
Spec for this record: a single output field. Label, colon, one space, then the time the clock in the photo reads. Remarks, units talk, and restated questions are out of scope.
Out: 1:02
